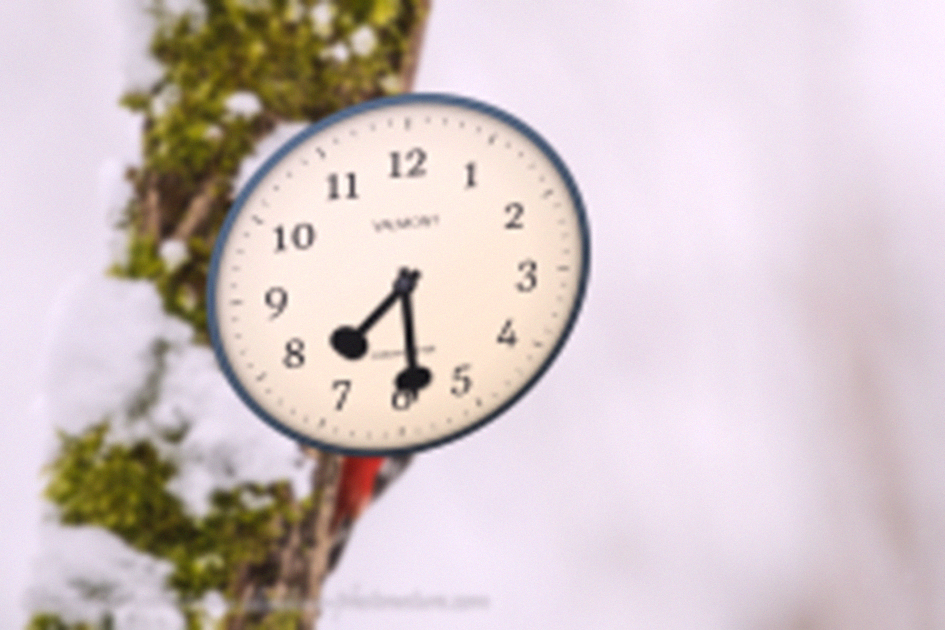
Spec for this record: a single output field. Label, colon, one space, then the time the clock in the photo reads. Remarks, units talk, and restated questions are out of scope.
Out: 7:29
